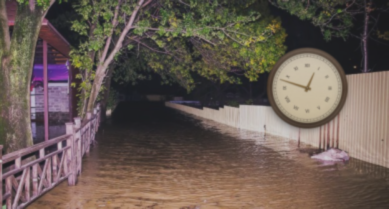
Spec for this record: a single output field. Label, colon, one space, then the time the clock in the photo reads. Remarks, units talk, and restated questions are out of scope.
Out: 12:48
